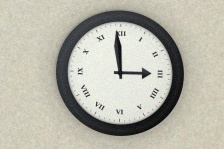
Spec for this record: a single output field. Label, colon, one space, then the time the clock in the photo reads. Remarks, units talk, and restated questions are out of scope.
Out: 2:59
